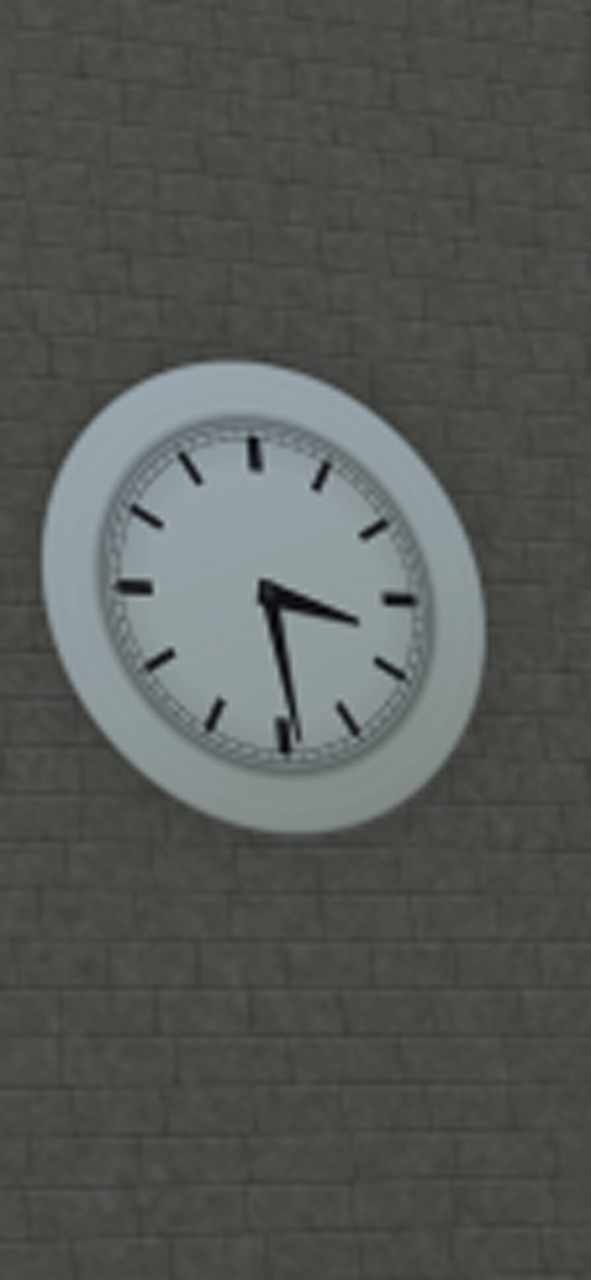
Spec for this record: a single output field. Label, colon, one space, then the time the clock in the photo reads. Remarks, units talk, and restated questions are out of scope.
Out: 3:29
